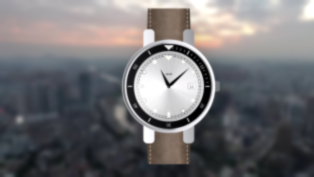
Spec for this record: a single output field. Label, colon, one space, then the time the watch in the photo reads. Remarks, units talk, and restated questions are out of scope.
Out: 11:08
